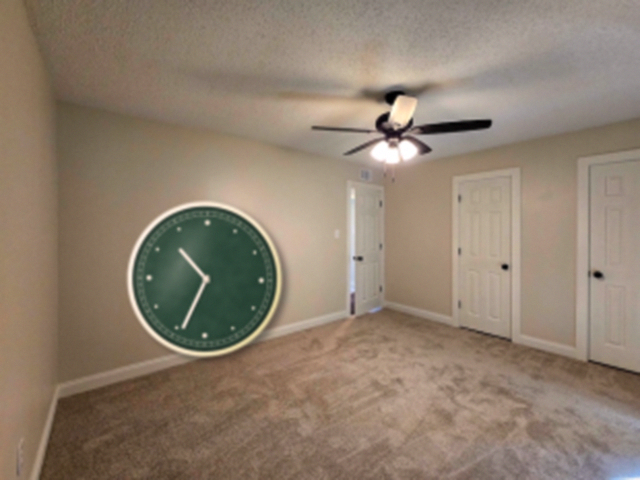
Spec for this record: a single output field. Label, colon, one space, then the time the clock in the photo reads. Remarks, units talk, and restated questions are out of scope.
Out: 10:34
